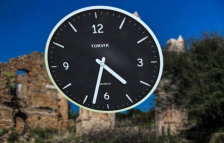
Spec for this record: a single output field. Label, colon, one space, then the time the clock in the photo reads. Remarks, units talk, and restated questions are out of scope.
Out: 4:33
